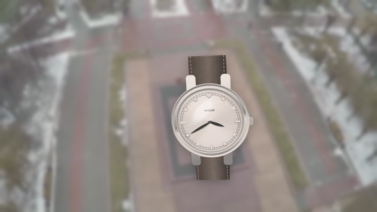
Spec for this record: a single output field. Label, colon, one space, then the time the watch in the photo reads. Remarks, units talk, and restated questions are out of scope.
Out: 3:40
